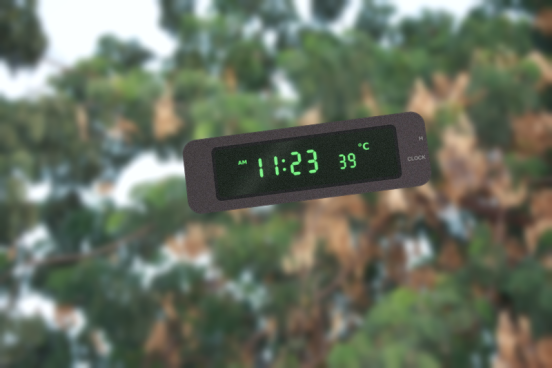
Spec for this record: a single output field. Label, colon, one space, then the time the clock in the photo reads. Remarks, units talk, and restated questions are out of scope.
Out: 11:23
